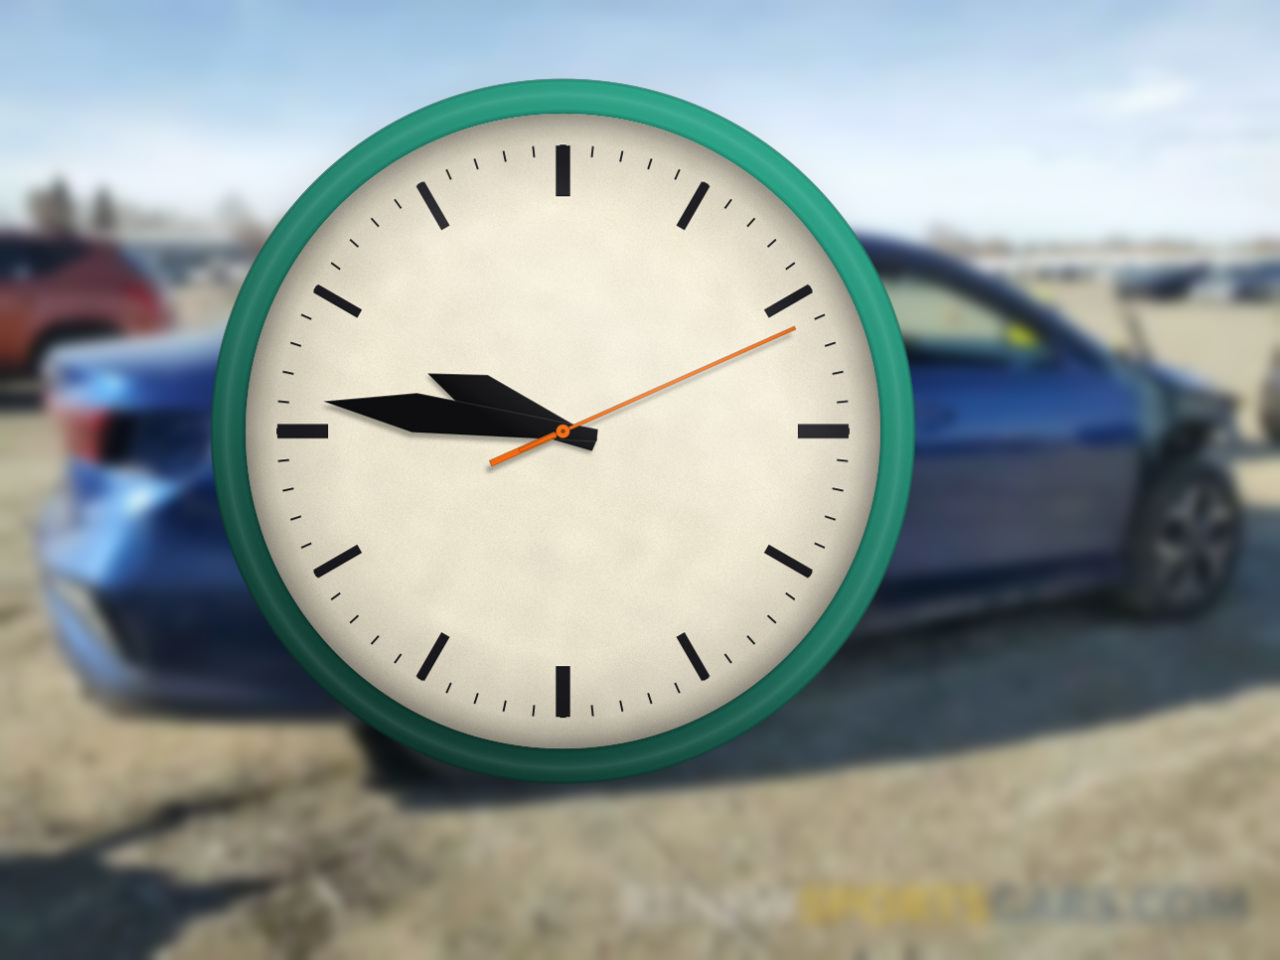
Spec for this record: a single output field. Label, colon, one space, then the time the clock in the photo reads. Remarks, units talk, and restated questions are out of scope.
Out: 9:46:11
